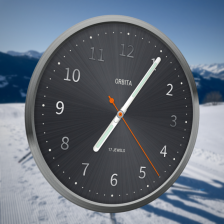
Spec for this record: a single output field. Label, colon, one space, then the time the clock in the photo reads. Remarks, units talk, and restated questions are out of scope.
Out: 7:05:23
